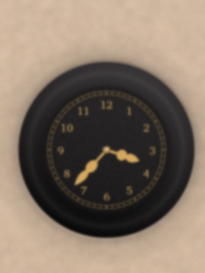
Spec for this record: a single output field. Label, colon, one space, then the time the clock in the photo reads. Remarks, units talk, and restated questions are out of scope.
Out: 3:37
